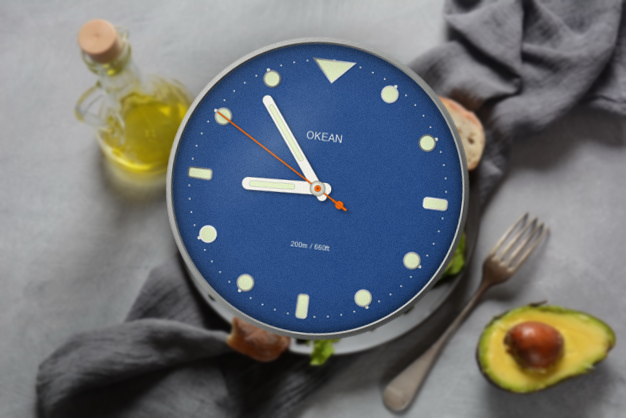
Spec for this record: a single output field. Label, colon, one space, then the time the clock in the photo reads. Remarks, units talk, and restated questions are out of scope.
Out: 8:53:50
